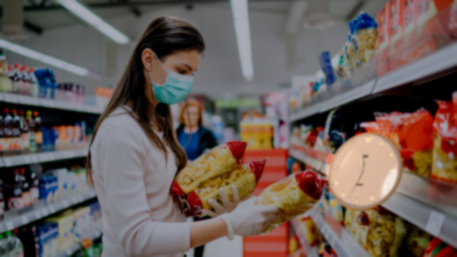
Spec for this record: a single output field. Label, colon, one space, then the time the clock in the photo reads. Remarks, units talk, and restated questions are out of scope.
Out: 11:33
